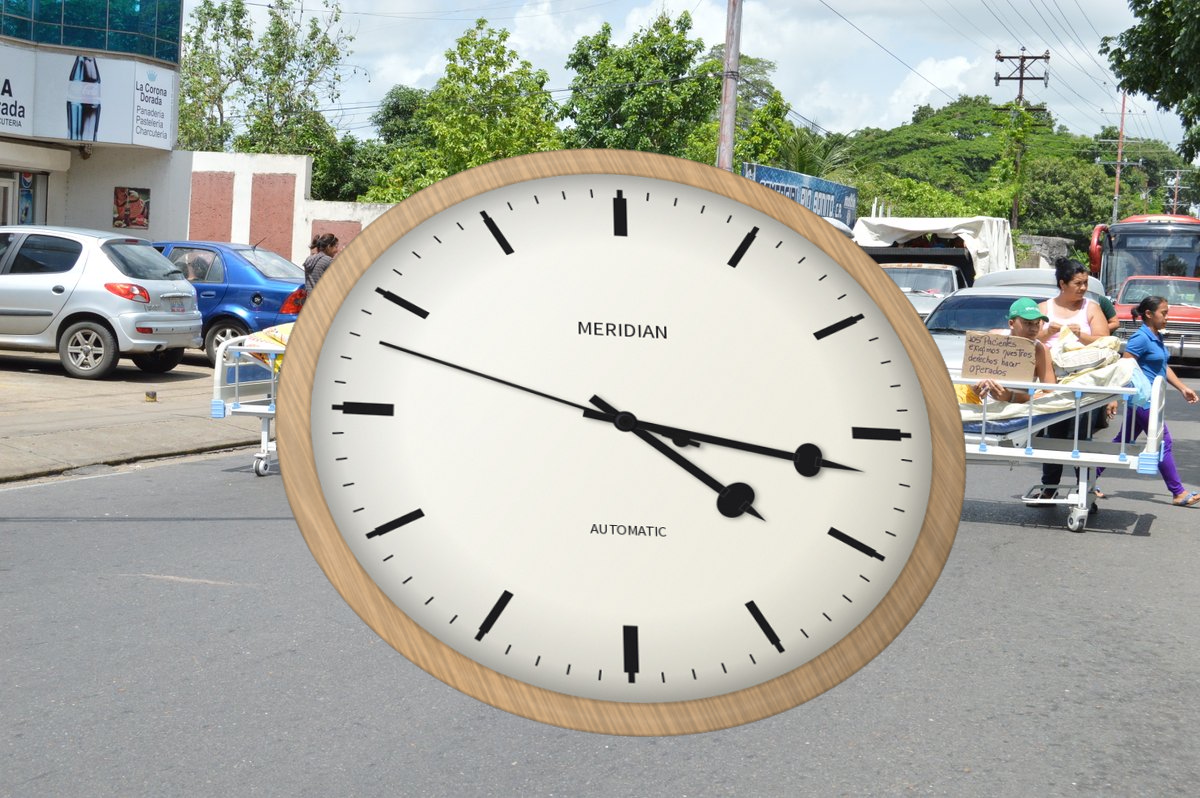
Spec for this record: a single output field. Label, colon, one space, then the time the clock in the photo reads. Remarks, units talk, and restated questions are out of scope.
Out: 4:16:48
